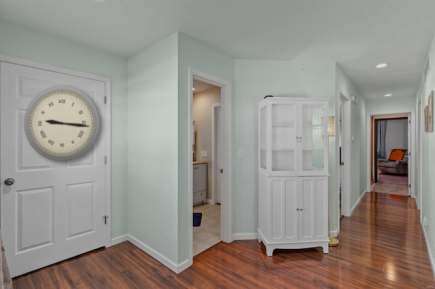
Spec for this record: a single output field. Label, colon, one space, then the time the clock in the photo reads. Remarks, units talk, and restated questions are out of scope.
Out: 9:16
